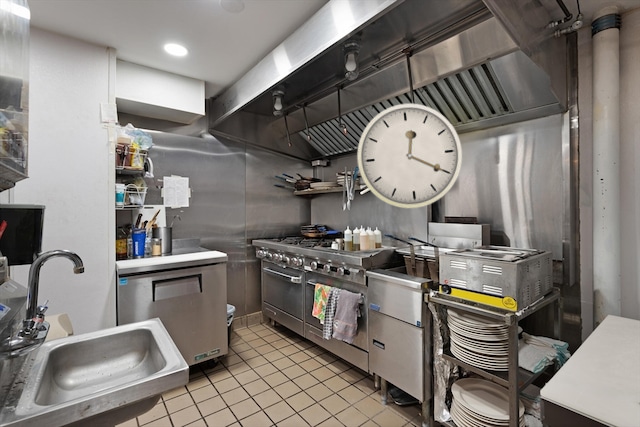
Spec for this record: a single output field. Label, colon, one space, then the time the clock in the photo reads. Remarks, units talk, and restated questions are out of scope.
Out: 12:20
